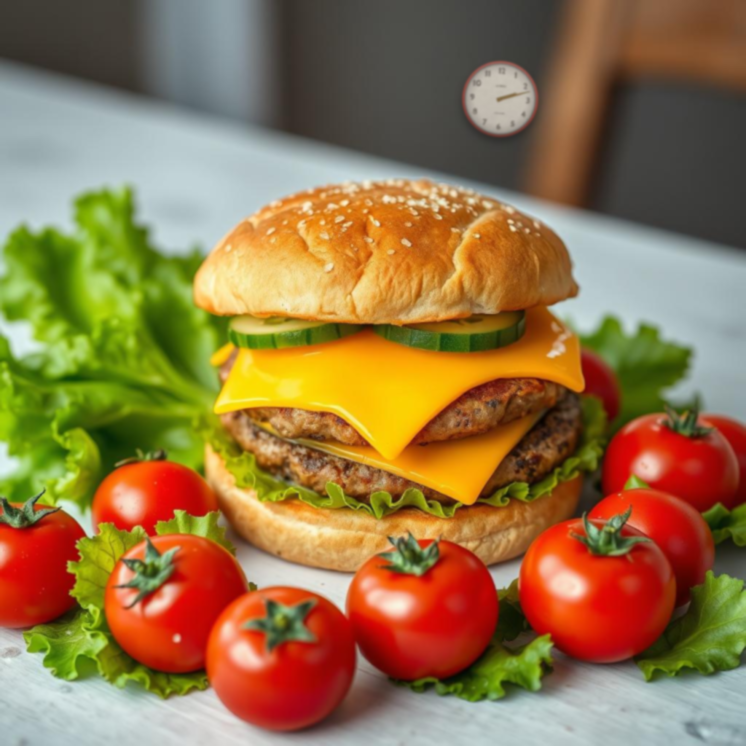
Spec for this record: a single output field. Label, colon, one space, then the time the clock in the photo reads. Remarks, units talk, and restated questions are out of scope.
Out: 2:12
